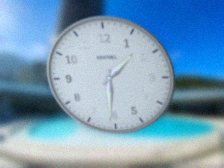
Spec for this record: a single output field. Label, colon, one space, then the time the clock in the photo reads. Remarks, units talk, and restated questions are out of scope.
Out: 1:31
